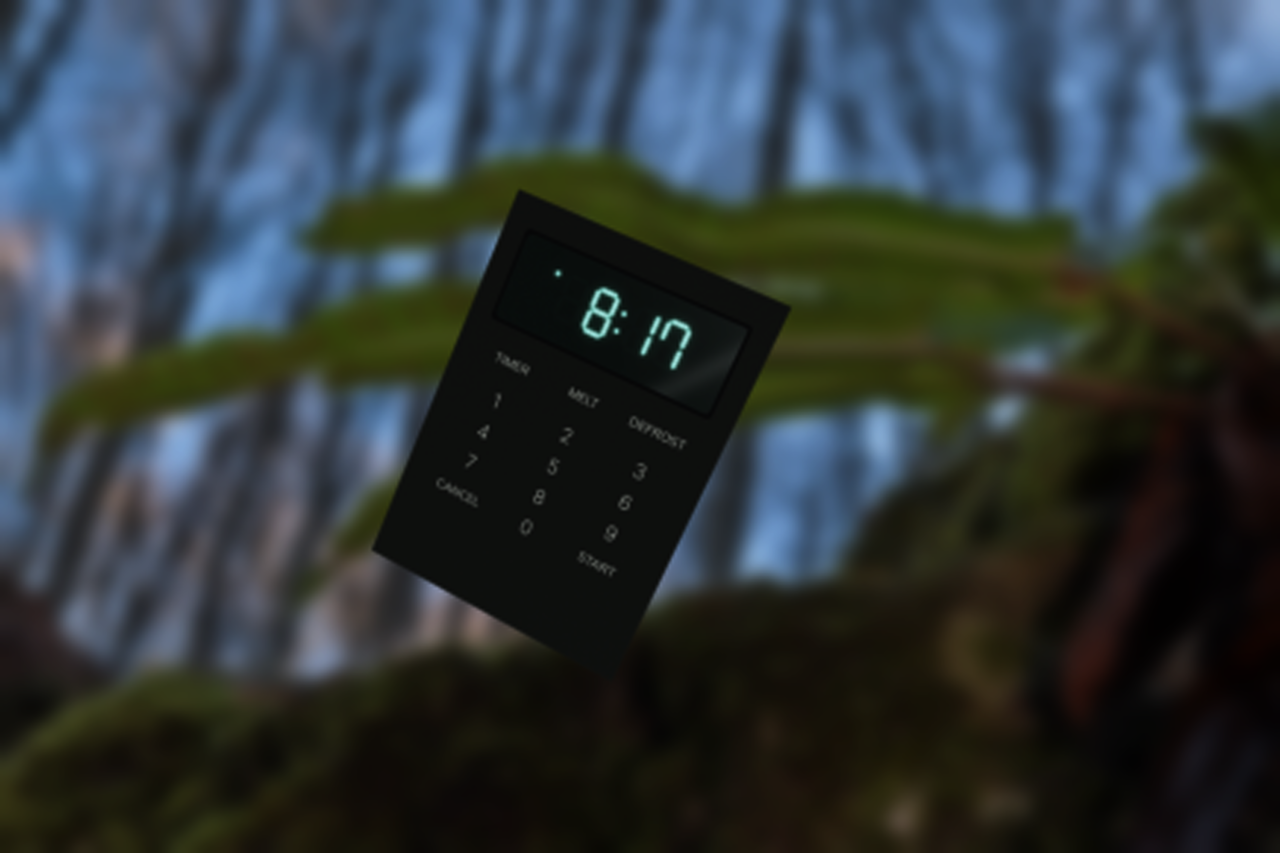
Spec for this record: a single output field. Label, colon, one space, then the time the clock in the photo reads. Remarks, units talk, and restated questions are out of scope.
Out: 8:17
